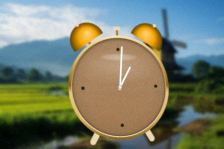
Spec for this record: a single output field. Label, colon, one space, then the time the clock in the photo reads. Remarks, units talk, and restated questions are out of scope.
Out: 1:01
